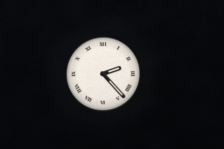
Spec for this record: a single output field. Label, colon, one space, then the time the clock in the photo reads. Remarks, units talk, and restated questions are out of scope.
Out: 2:23
